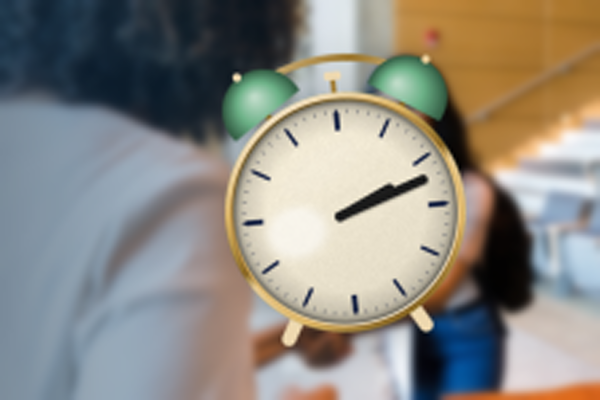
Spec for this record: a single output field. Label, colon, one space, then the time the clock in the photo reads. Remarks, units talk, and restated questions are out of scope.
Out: 2:12
